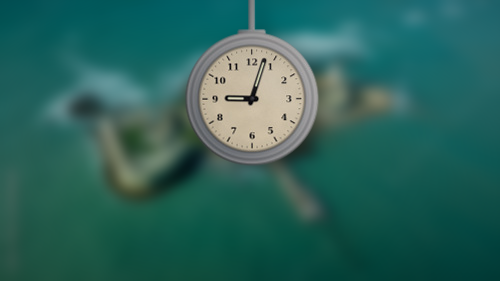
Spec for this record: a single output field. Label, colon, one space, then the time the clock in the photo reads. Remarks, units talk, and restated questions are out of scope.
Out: 9:03
